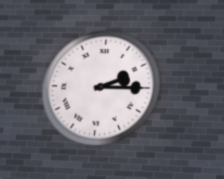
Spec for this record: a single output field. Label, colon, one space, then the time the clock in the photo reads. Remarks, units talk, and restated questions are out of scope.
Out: 2:15
